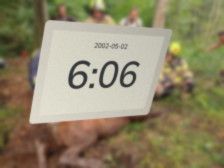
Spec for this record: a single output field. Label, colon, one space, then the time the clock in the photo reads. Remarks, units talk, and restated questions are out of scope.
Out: 6:06
